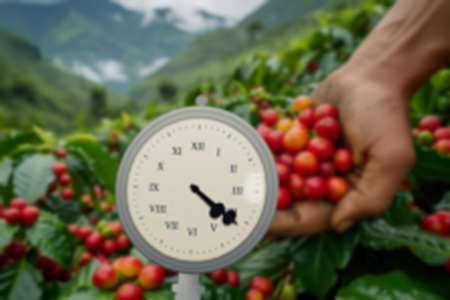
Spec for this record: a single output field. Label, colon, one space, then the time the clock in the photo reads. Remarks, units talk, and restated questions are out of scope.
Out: 4:21
